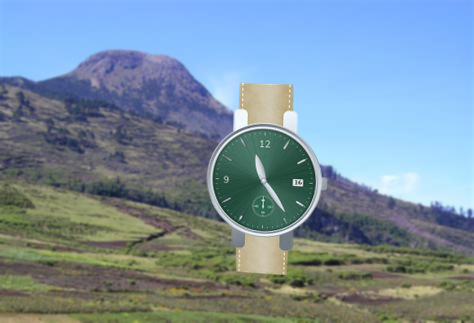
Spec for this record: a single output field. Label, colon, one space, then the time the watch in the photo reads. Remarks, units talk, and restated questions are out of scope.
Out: 11:24
